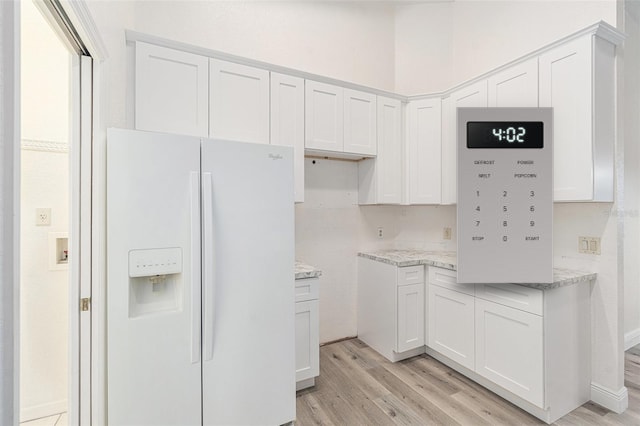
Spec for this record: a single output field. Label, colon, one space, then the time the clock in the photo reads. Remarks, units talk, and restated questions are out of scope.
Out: 4:02
